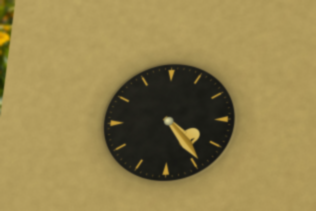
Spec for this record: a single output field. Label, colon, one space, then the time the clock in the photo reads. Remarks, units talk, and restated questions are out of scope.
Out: 4:24
